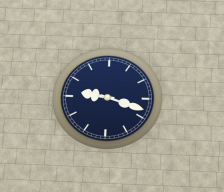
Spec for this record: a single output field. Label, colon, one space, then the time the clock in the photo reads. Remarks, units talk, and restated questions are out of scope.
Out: 9:18
